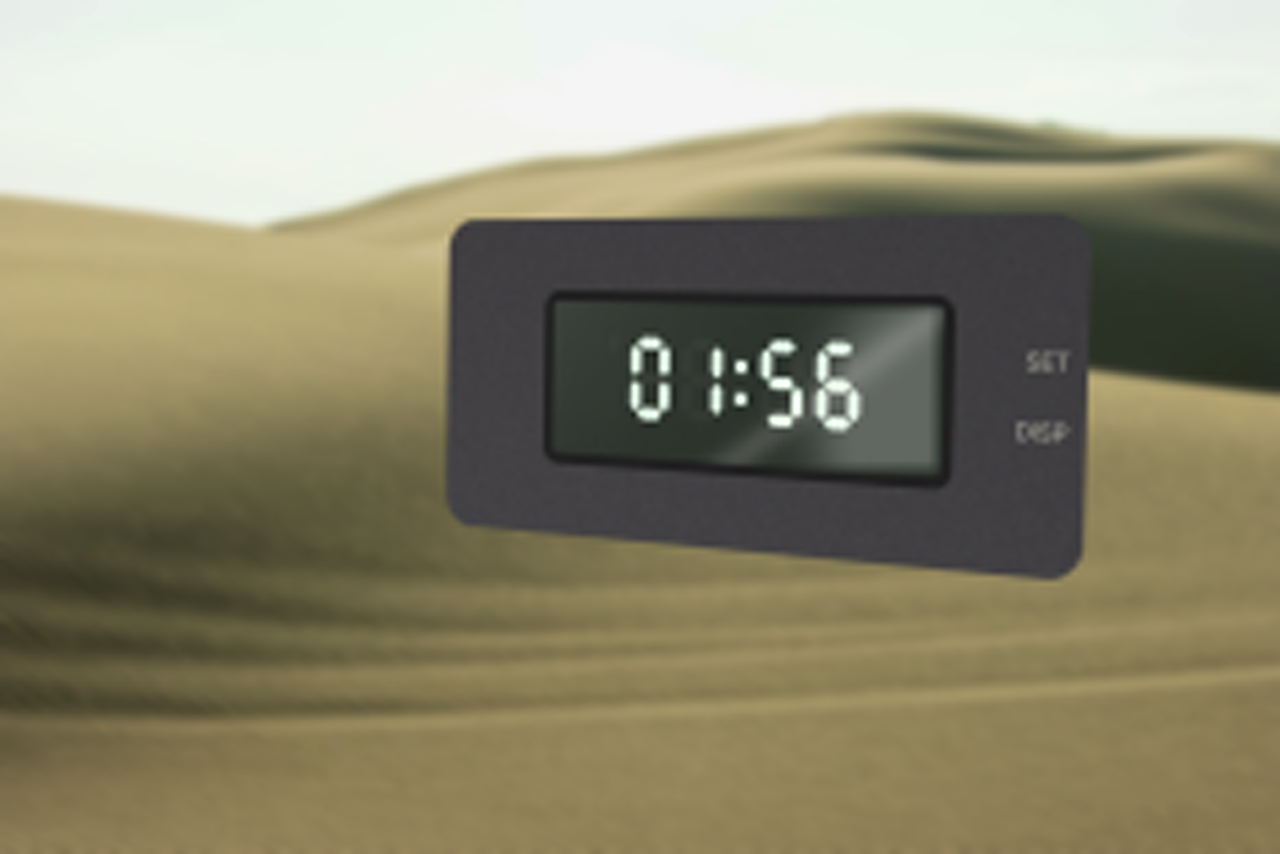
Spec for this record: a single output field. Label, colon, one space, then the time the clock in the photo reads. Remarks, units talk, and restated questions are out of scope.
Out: 1:56
